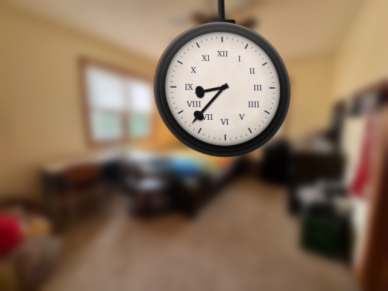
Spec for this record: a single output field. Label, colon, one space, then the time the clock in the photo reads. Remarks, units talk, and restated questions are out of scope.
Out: 8:37
